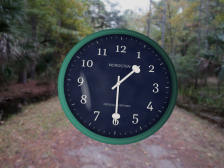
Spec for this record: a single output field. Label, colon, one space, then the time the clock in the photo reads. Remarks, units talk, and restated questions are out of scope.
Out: 1:30
